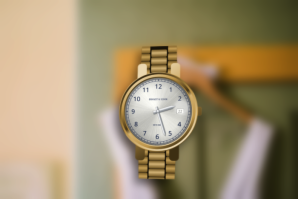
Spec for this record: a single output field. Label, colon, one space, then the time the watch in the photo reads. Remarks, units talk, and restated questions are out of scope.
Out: 2:27
